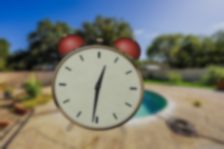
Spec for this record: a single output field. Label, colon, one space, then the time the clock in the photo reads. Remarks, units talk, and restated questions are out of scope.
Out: 12:31
